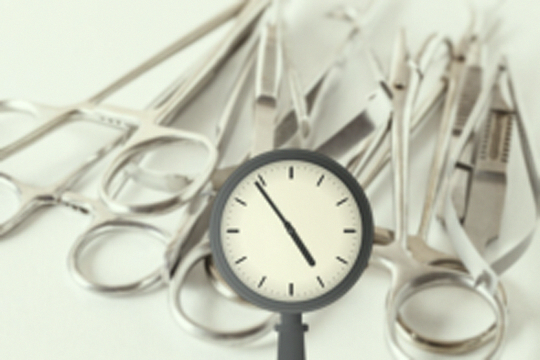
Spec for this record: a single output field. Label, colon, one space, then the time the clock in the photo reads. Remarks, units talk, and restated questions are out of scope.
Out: 4:54
